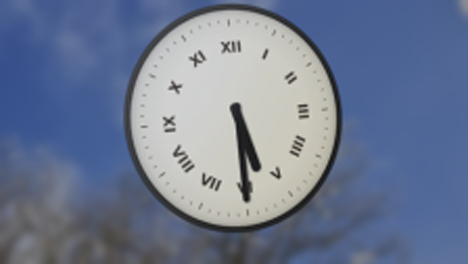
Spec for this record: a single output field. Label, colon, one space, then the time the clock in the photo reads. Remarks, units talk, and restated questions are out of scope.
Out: 5:30
